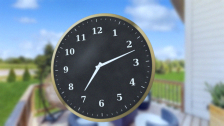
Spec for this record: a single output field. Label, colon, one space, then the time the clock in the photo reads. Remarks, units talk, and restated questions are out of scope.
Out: 7:12
